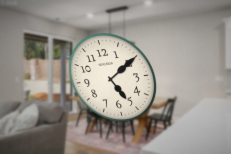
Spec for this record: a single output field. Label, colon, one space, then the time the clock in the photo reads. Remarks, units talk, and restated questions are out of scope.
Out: 5:10
